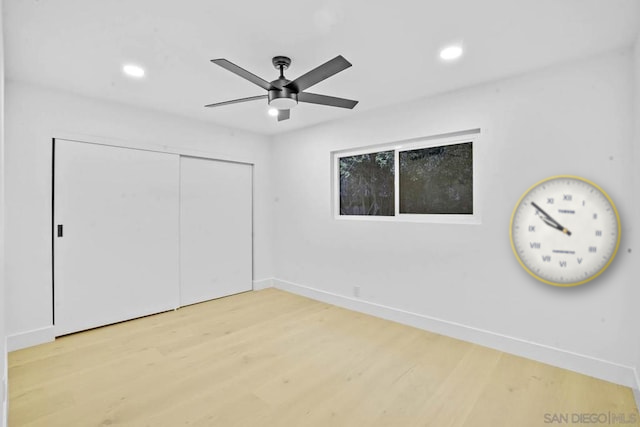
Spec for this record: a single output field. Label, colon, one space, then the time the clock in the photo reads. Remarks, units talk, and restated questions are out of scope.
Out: 9:51
